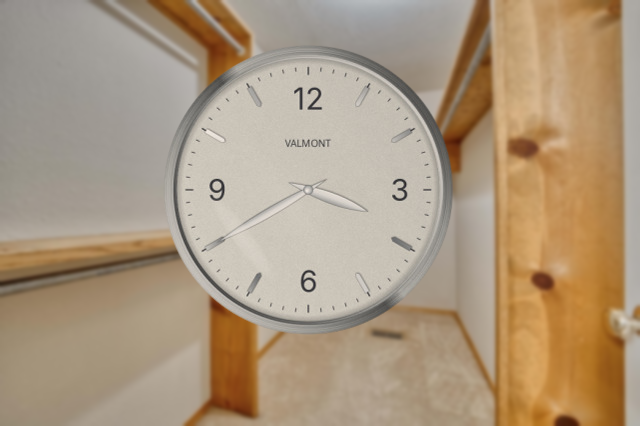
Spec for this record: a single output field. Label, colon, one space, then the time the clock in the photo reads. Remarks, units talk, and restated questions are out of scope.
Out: 3:40
